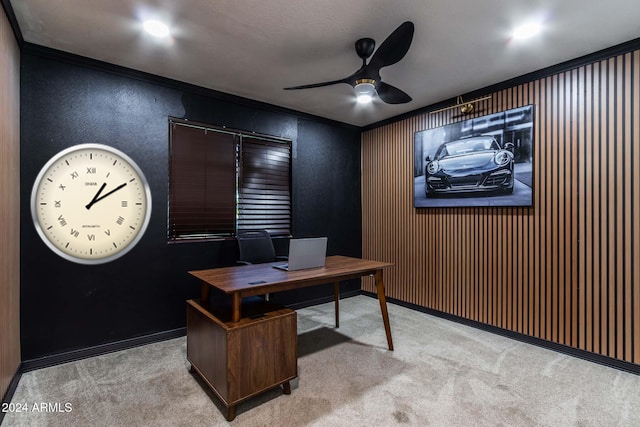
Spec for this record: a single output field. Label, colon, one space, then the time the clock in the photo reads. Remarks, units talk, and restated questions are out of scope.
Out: 1:10
